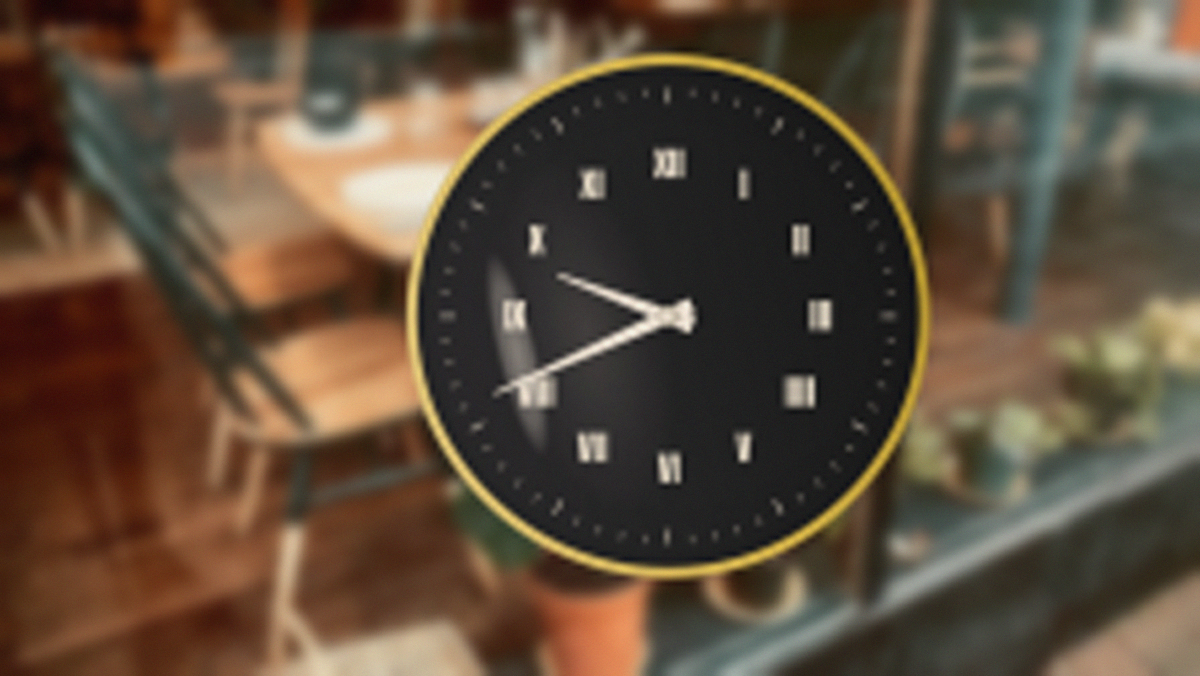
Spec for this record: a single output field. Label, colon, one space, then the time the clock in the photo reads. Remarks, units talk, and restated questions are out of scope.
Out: 9:41
